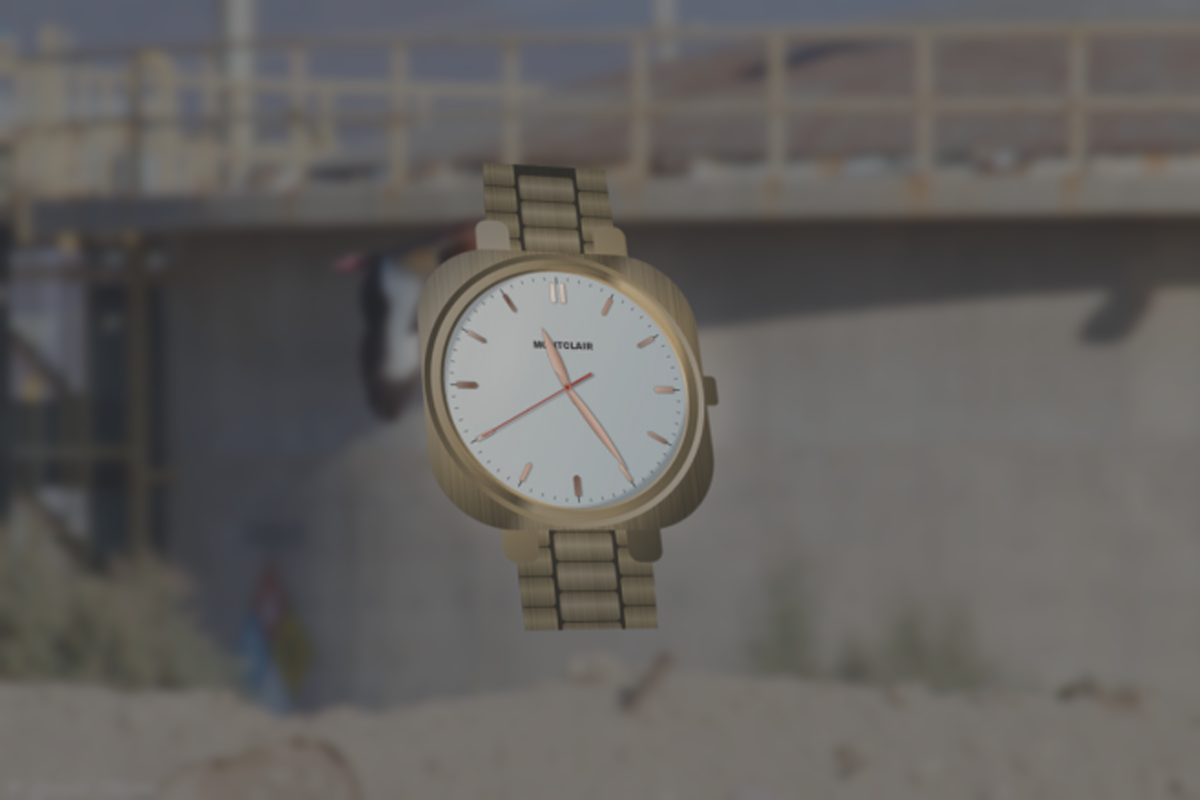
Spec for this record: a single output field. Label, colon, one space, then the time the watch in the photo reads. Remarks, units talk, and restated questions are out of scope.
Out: 11:24:40
